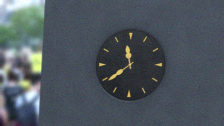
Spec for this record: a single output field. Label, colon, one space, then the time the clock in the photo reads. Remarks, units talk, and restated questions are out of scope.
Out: 11:39
